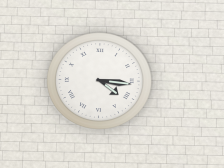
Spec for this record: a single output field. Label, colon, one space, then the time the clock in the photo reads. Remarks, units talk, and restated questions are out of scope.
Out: 4:16
